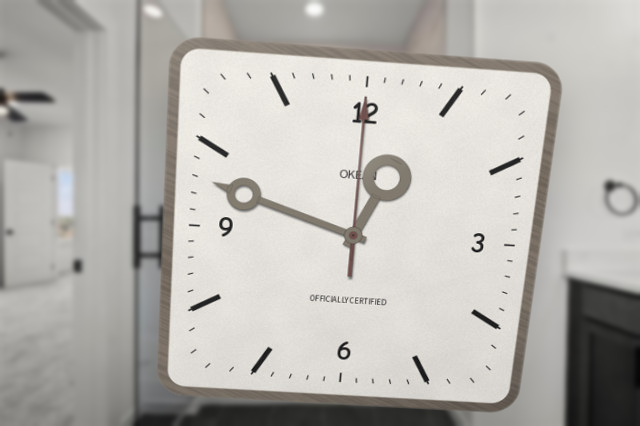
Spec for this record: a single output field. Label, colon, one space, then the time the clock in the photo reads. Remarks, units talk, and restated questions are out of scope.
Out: 12:48:00
